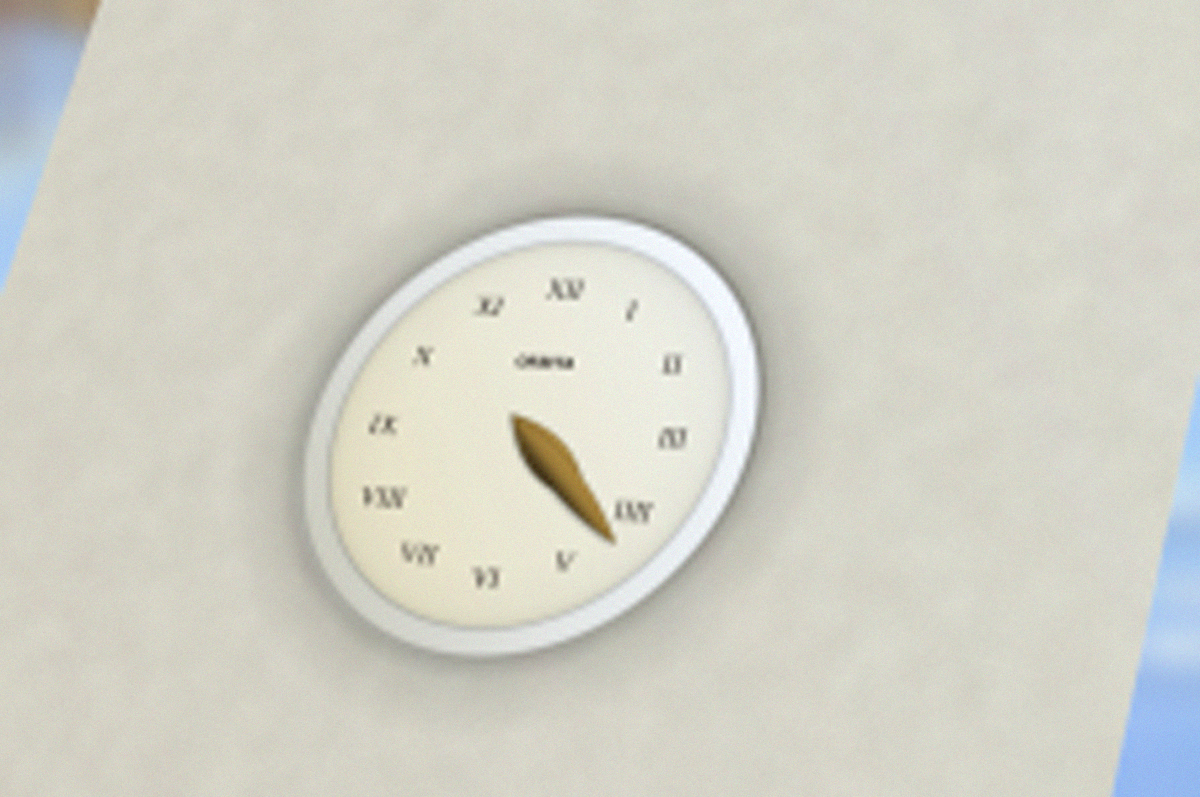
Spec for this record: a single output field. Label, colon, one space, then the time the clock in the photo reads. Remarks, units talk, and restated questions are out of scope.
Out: 4:22
